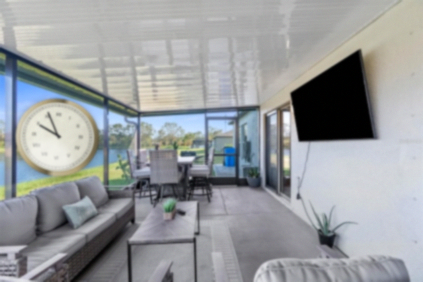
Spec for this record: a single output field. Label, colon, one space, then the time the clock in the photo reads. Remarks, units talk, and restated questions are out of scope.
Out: 9:56
